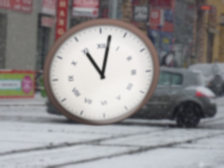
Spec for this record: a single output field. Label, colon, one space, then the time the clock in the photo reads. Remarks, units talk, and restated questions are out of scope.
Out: 11:02
